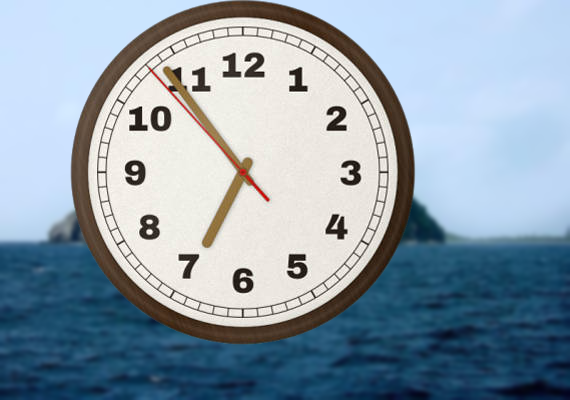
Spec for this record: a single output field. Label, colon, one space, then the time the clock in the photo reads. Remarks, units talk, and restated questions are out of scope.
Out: 6:53:53
